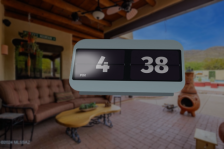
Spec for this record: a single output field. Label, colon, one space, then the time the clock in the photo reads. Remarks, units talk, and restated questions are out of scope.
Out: 4:38
